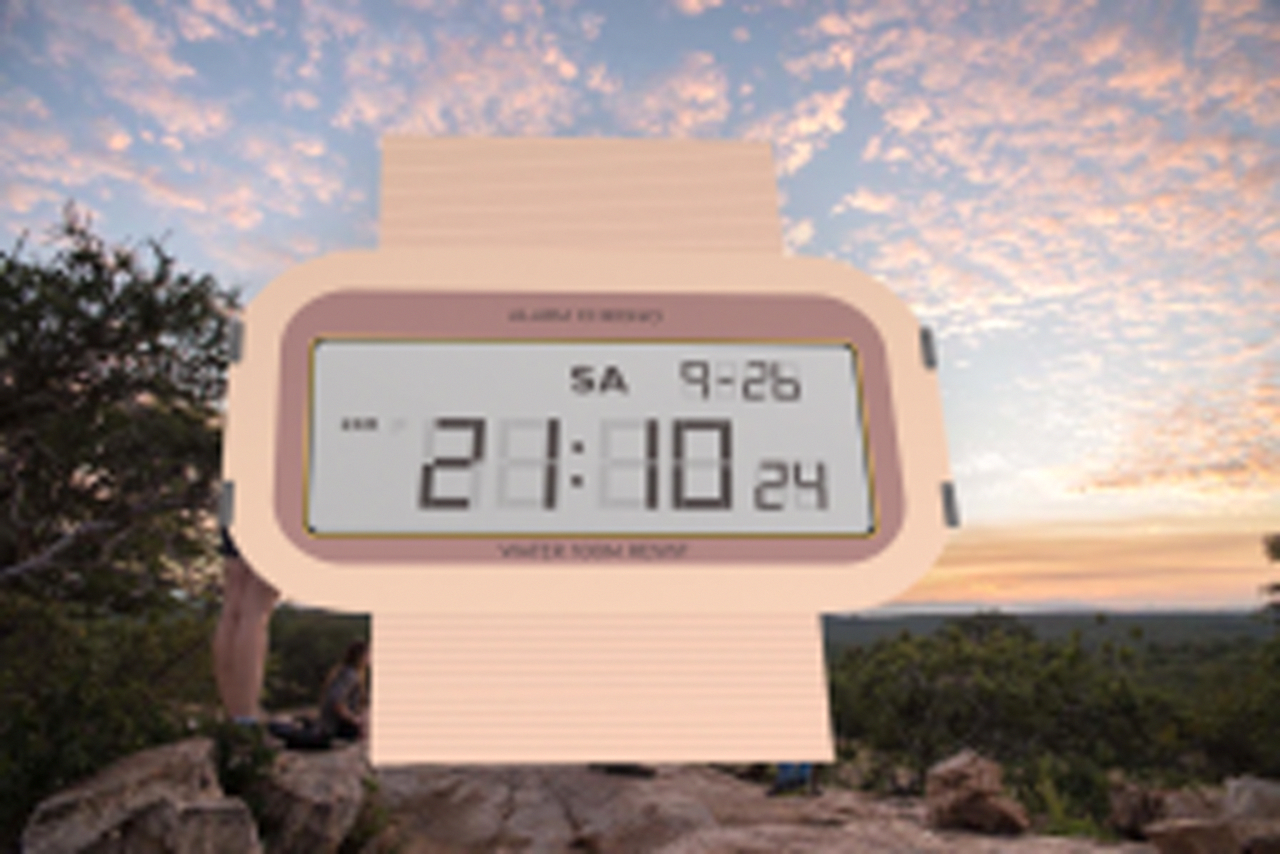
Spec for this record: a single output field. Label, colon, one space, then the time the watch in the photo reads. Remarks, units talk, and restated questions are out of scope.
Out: 21:10:24
